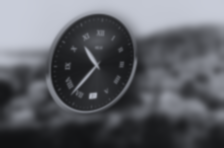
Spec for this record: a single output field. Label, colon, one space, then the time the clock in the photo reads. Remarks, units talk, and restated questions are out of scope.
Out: 10:37
